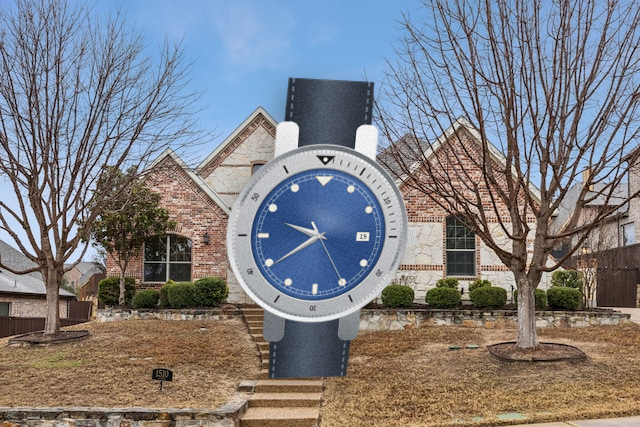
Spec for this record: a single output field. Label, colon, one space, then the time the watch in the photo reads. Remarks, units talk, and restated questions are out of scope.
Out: 9:39:25
